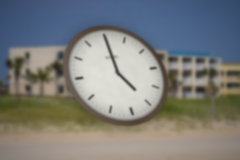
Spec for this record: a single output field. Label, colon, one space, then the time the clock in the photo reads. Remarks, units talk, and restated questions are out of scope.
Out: 5:00
